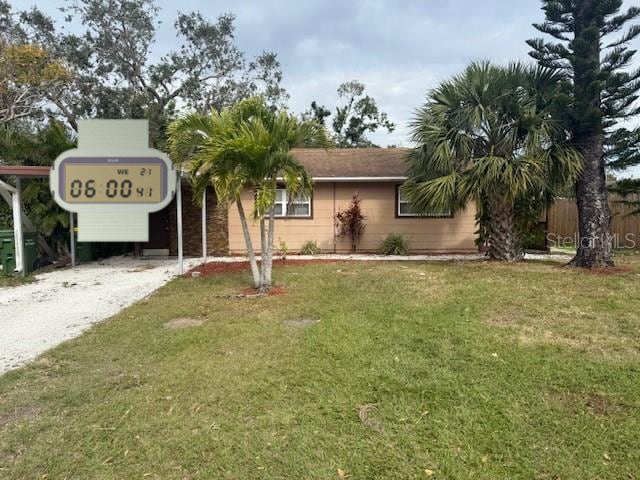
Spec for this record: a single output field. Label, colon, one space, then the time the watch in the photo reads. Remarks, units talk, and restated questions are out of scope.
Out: 6:00:41
